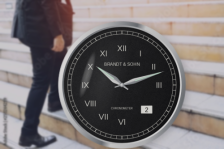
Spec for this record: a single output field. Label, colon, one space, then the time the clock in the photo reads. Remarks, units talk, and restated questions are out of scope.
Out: 10:12
